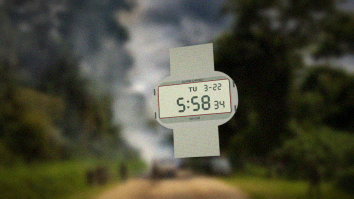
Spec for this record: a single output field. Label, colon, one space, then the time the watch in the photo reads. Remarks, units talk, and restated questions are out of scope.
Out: 5:58:34
